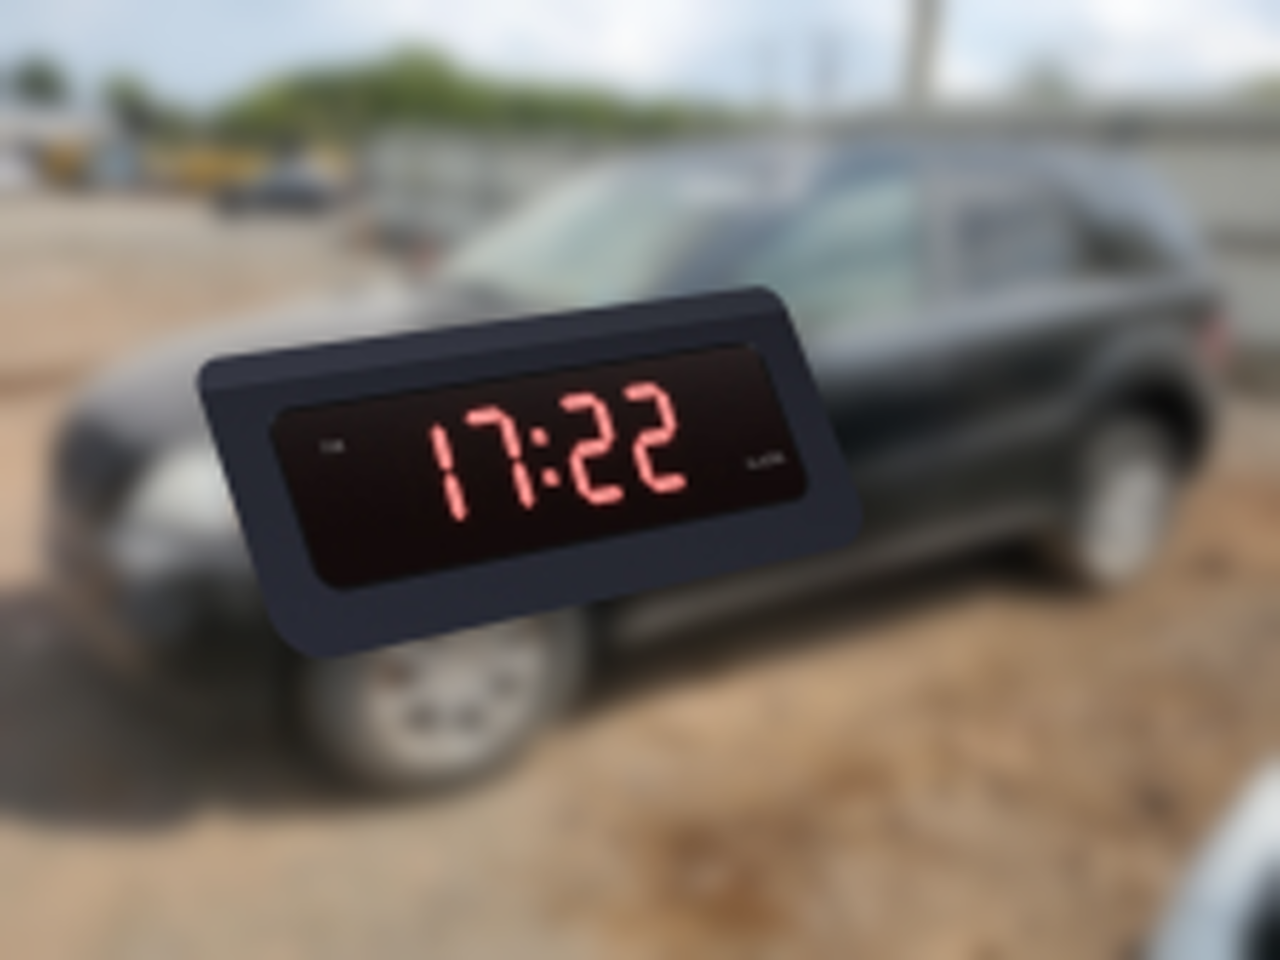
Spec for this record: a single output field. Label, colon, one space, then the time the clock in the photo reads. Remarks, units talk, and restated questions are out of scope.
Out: 17:22
